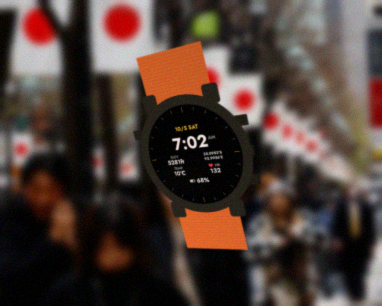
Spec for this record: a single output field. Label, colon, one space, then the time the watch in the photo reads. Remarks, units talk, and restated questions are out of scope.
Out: 7:02
